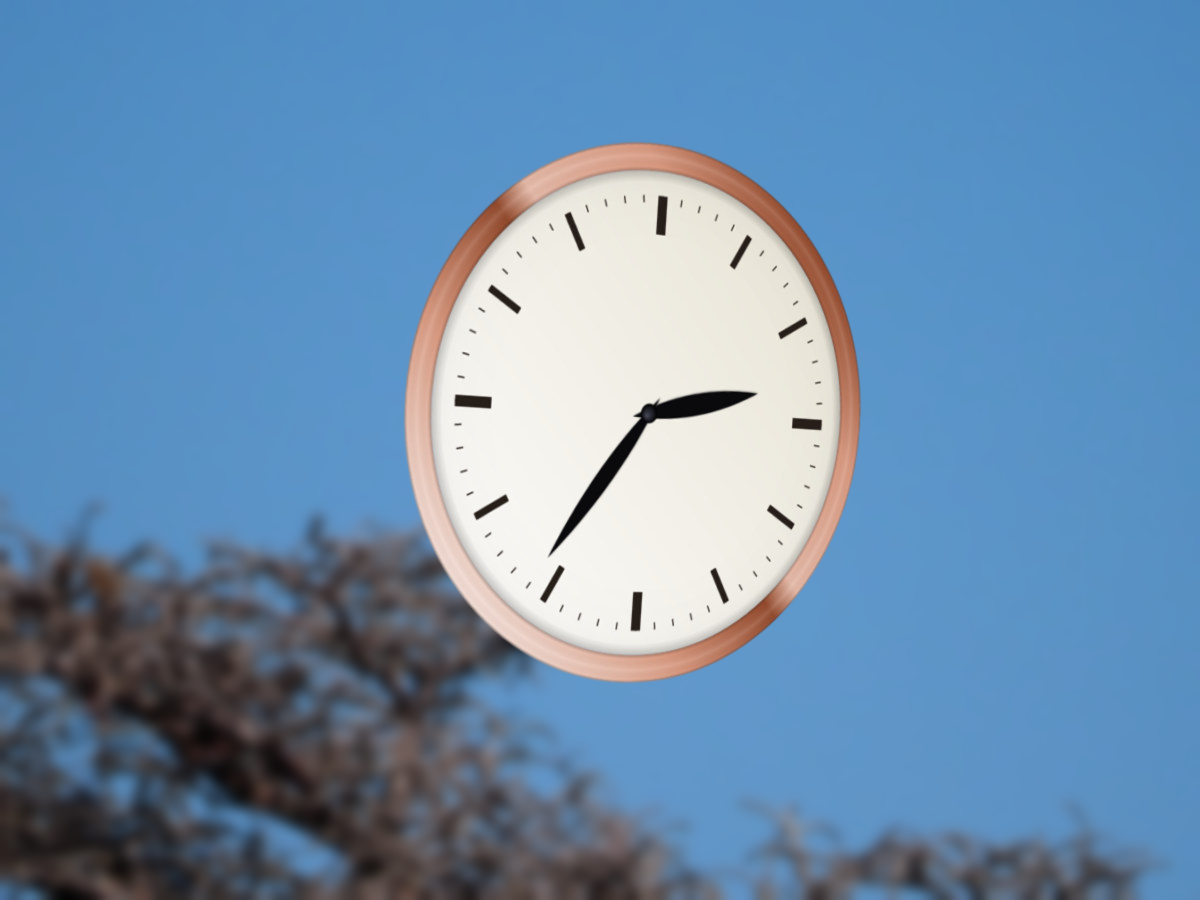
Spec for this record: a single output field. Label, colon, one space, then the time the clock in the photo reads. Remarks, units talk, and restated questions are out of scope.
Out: 2:36
